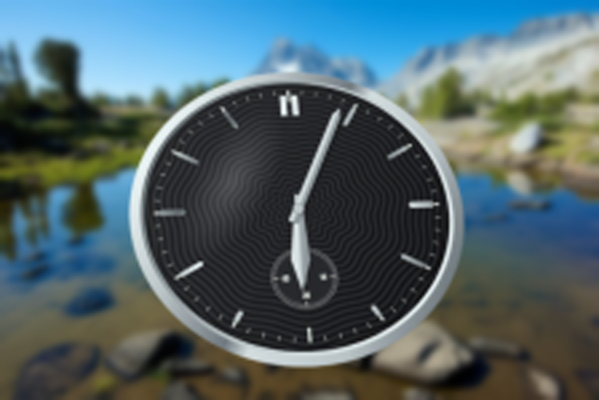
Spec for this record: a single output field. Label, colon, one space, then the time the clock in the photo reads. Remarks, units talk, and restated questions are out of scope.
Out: 6:04
